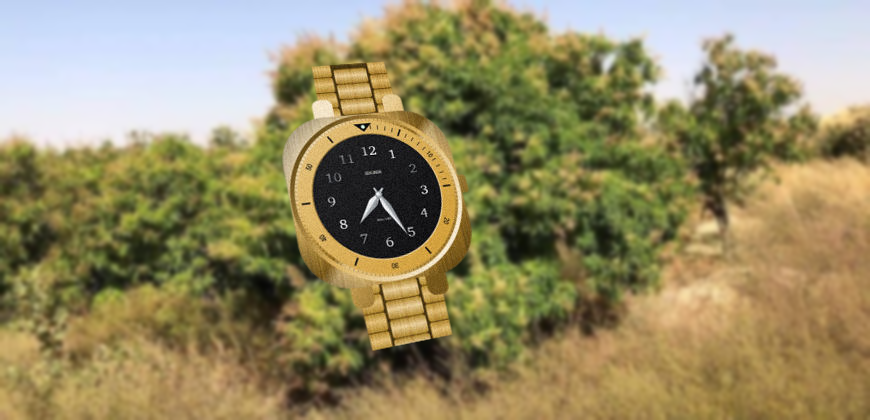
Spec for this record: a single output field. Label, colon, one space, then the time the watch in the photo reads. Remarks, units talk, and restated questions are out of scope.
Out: 7:26
